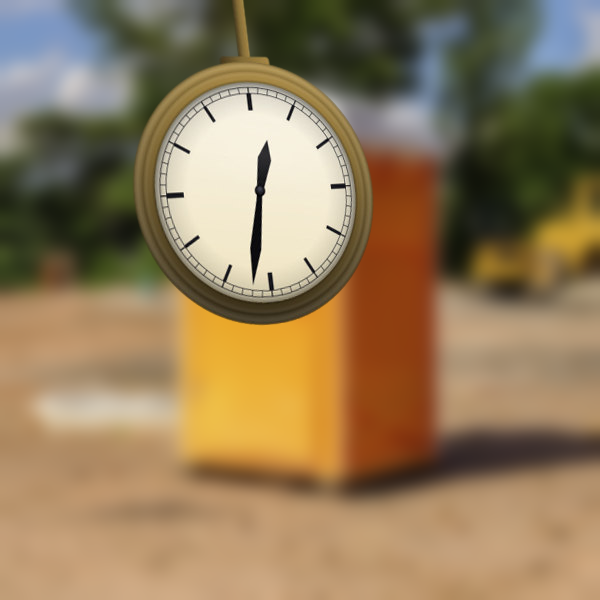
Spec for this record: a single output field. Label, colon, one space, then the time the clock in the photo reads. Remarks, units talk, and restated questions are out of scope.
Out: 12:32
